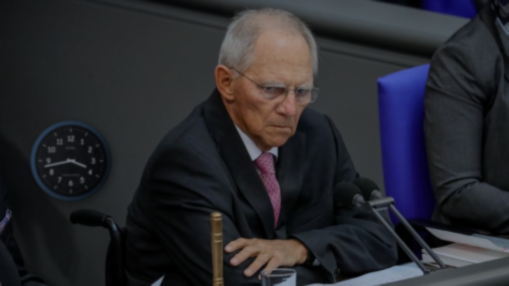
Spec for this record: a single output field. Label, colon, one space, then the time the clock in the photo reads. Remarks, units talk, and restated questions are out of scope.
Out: 3:43
